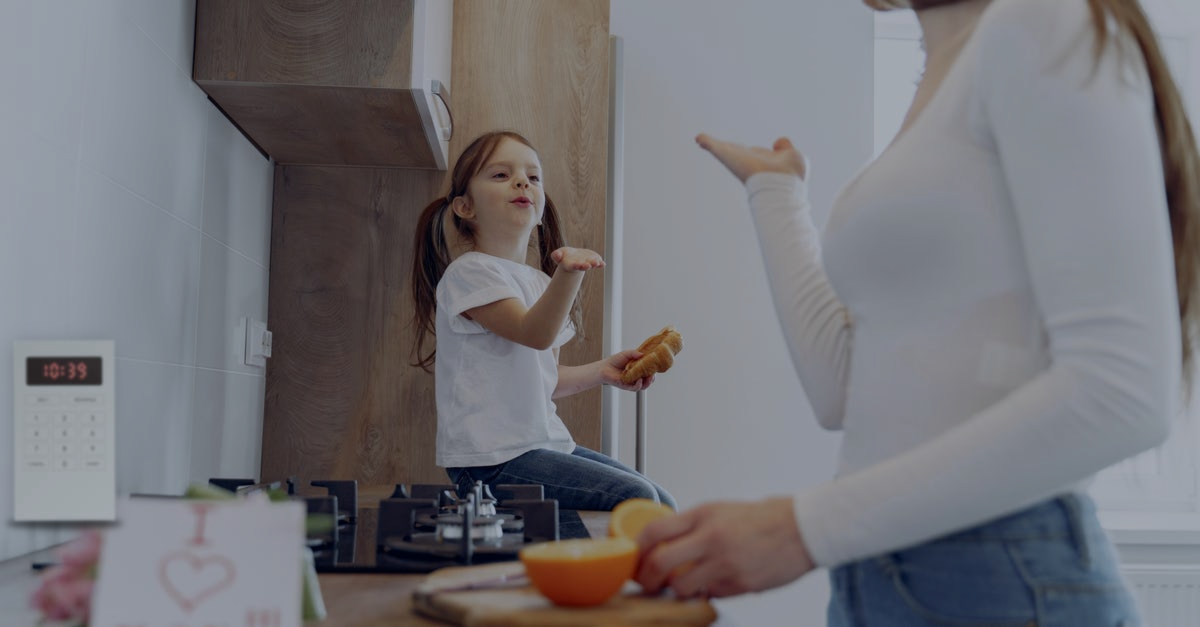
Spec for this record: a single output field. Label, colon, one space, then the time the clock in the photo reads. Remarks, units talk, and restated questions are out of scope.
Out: 10:39
